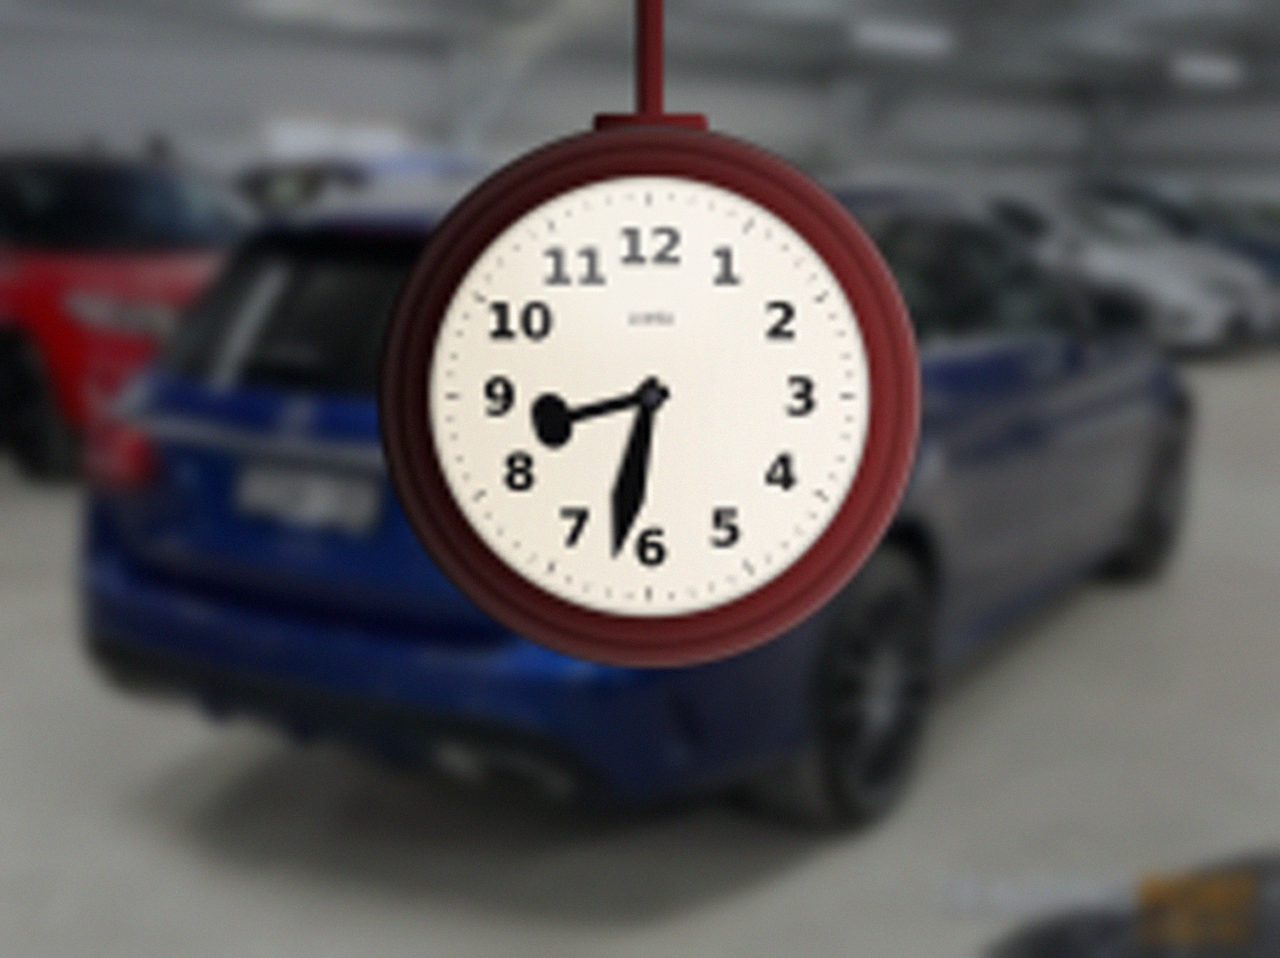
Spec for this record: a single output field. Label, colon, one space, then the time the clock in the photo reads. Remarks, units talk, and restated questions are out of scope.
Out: 8:32
